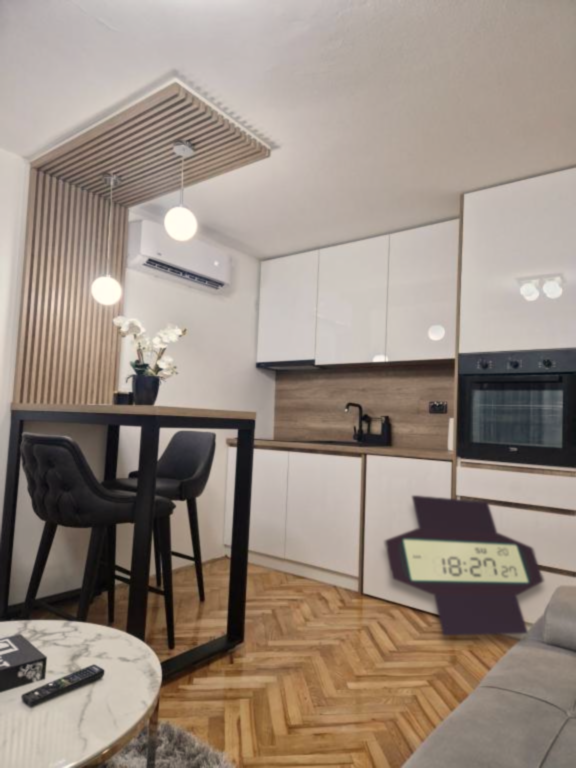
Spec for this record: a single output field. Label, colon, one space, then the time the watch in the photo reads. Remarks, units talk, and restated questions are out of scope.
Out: 18:27:27
